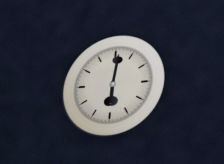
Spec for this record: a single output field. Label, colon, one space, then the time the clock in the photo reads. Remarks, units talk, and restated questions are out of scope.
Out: 6:01
